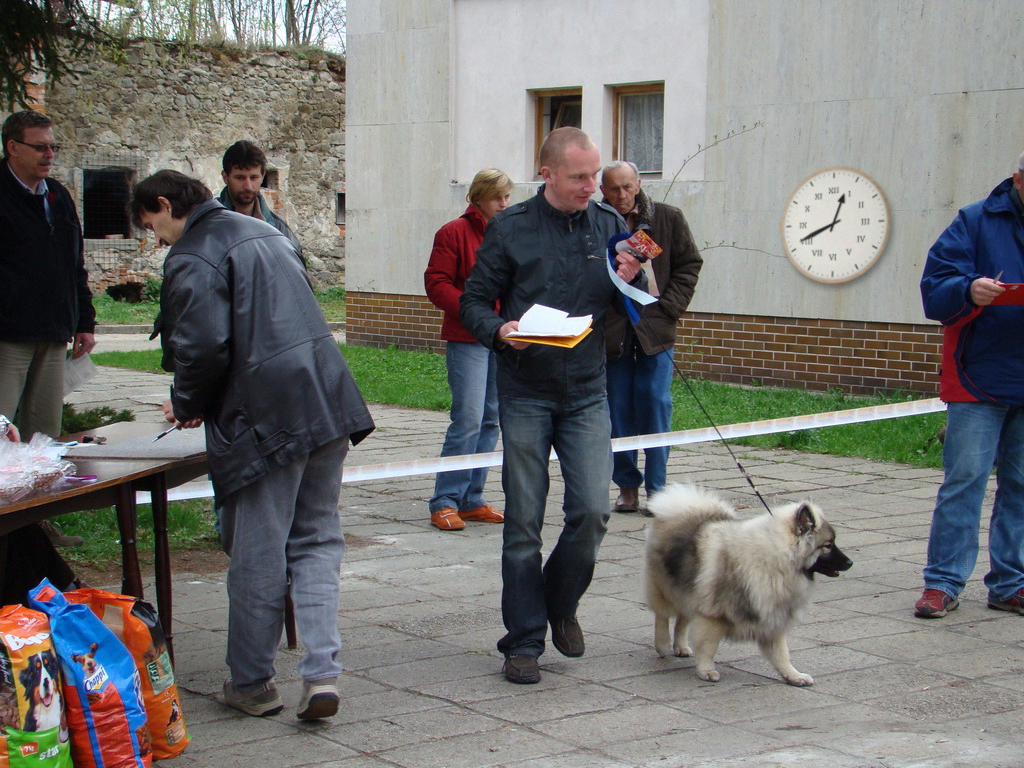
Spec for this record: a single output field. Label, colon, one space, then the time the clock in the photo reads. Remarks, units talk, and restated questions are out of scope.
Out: 12:41
